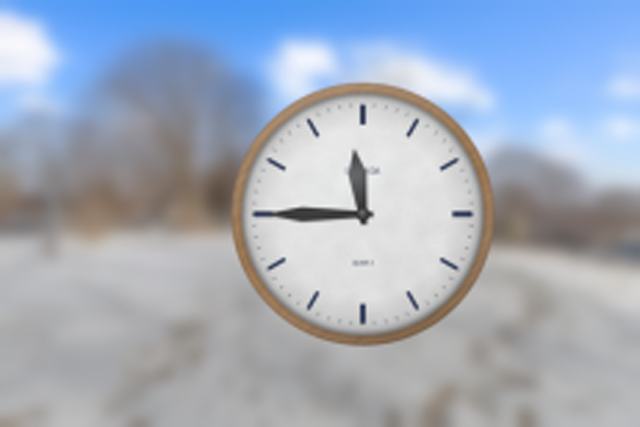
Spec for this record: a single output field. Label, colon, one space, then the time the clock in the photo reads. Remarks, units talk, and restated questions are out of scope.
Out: 11:45
